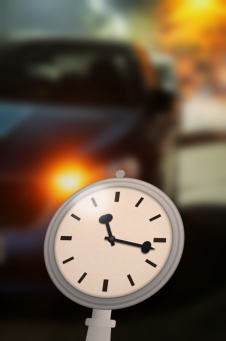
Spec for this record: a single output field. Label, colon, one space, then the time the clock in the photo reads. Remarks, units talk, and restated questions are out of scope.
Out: 11:17
